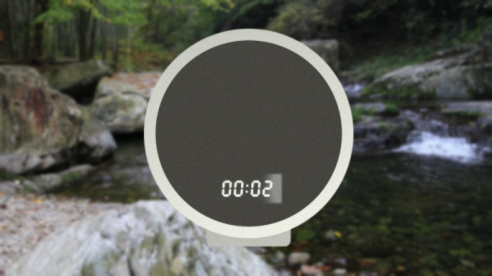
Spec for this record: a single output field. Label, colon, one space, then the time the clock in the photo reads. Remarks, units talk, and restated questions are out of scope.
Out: 0:02
